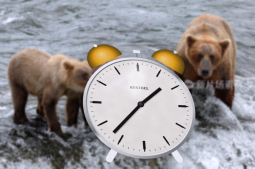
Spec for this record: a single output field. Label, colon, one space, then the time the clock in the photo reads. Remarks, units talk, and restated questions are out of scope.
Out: 1:37
